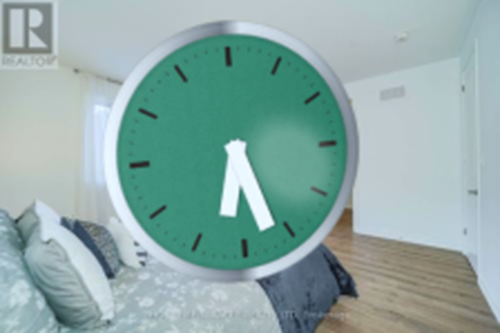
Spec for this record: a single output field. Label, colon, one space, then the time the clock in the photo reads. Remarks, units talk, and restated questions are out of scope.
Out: 6:27
